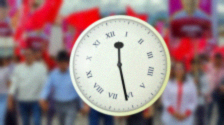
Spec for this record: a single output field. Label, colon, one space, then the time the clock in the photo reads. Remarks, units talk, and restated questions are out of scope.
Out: 12:31
